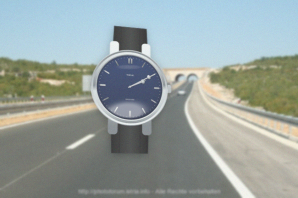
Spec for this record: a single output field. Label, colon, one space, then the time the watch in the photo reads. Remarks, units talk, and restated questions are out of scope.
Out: 2:10
